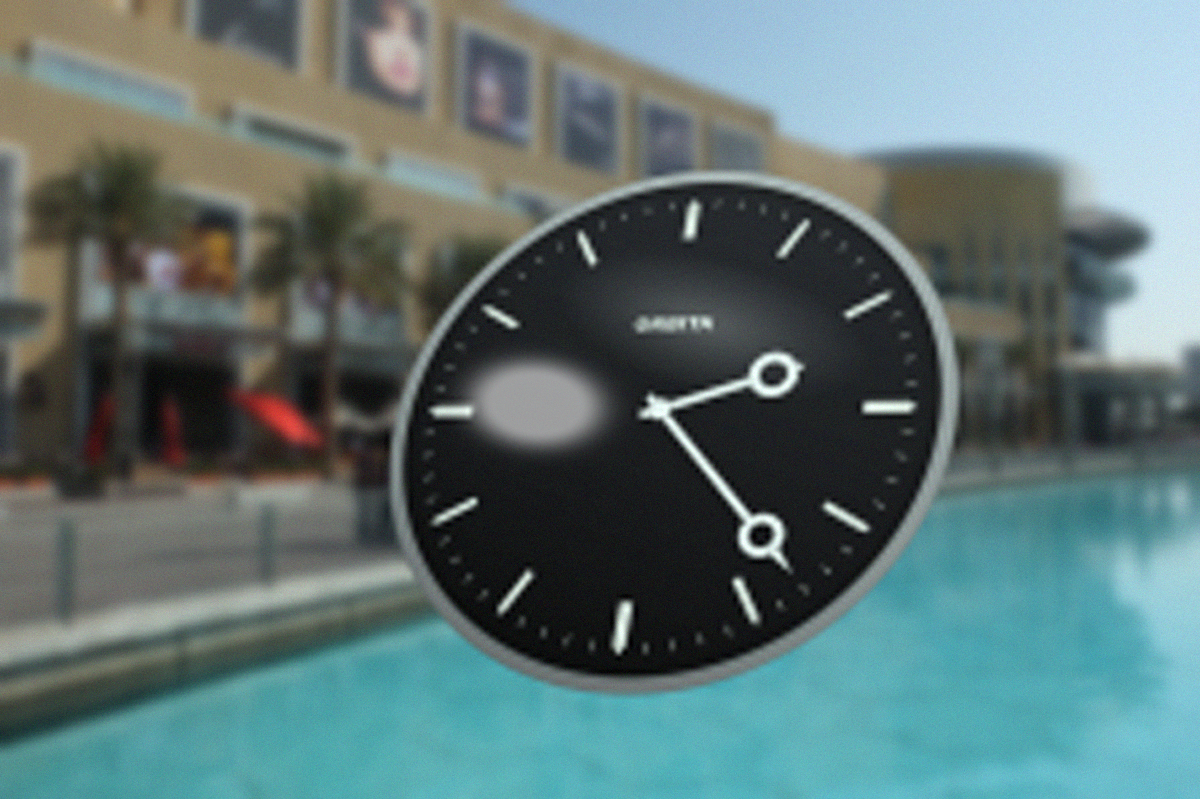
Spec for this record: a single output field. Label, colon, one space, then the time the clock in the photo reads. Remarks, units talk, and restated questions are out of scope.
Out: 2:23
